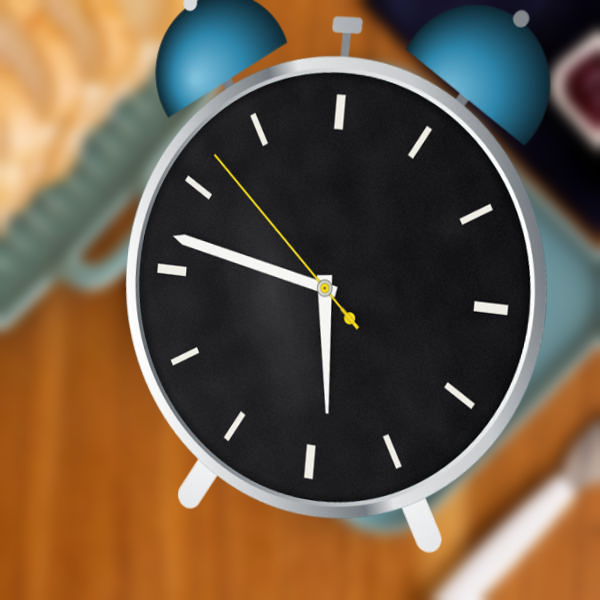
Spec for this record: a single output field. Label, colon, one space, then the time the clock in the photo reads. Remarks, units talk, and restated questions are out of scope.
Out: 5:46:52
